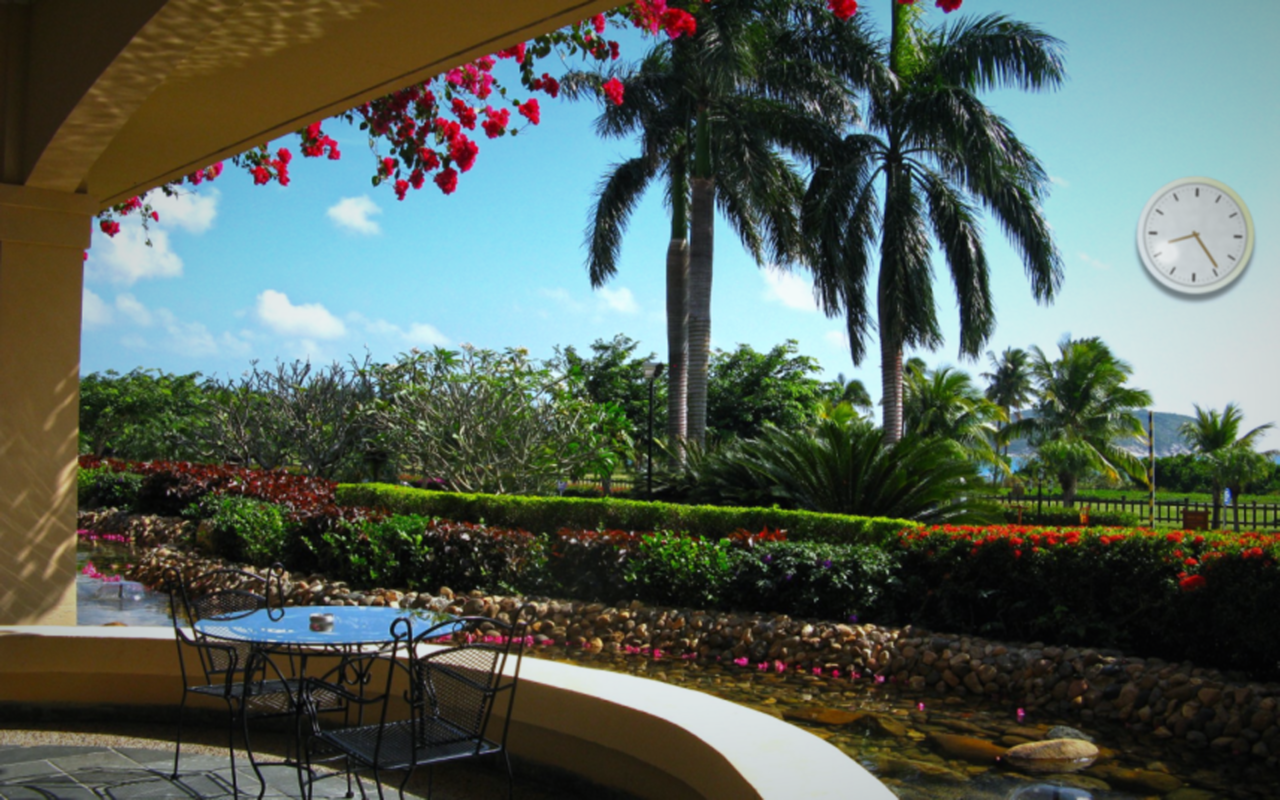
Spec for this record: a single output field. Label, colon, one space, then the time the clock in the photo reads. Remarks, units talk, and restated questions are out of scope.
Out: 8:24
